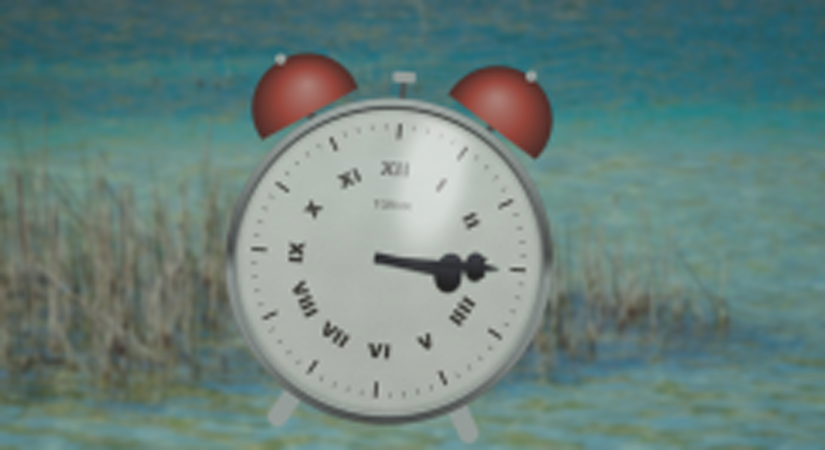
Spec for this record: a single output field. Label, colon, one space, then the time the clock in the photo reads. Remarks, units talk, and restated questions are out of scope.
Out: 3:15
